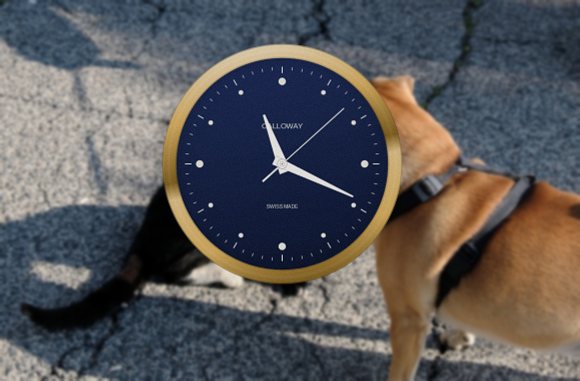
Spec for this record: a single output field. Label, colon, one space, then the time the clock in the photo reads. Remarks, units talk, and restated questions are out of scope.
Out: 11:19:08
